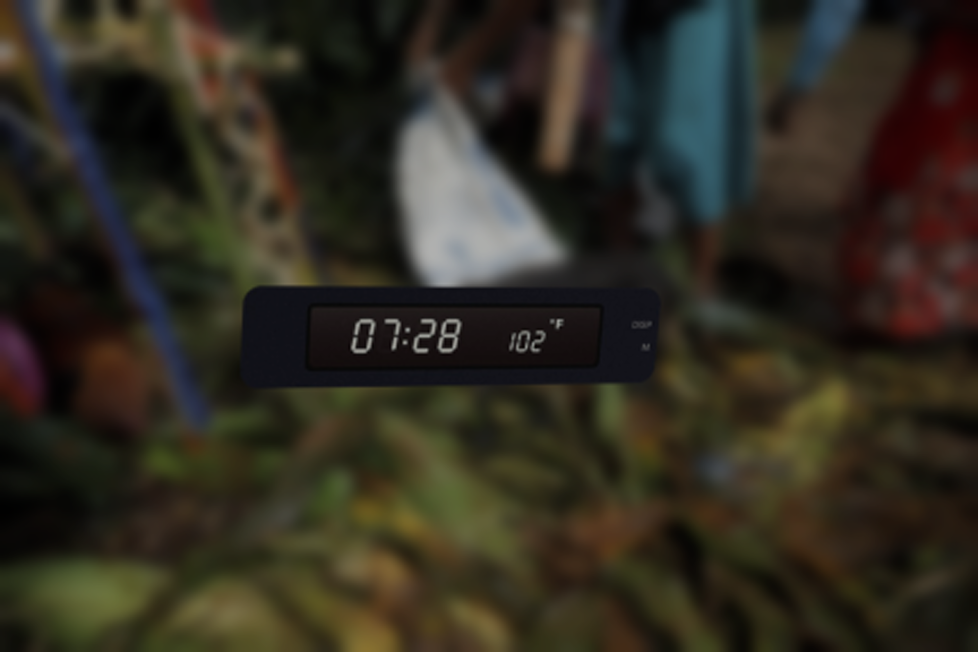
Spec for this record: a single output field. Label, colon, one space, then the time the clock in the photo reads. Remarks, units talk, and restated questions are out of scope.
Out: 7:28
